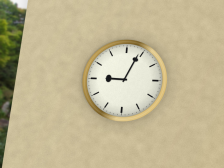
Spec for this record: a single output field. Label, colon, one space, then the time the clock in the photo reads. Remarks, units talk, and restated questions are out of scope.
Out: 9:04
